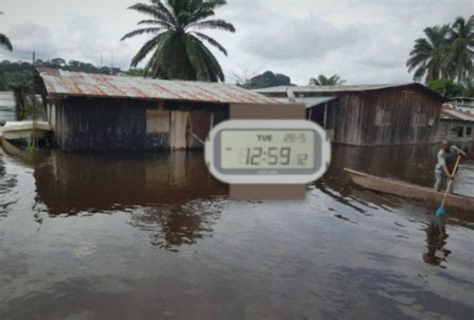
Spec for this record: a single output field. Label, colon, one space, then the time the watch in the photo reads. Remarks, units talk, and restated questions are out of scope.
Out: 12:59
